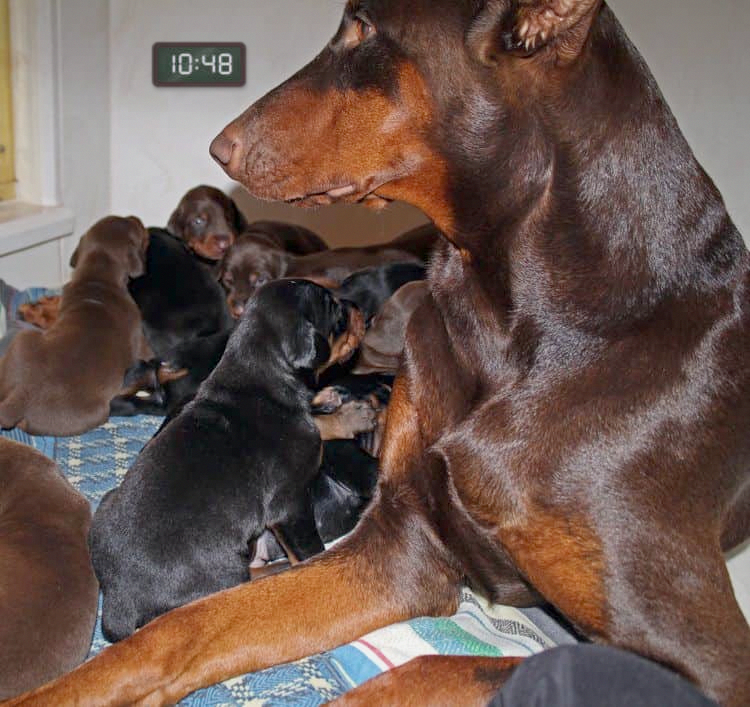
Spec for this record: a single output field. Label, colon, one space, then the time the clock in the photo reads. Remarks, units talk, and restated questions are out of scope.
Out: 10:48
